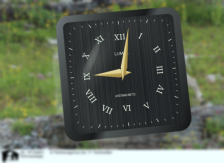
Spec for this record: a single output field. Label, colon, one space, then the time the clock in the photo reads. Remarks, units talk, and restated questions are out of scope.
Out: 9:02
